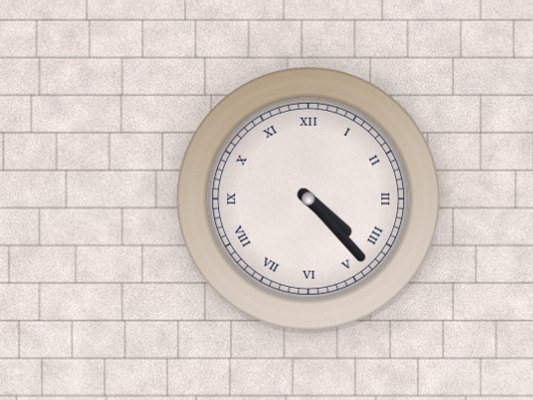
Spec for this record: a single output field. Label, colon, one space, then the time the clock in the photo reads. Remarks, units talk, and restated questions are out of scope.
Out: 4:23
